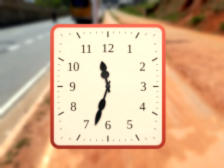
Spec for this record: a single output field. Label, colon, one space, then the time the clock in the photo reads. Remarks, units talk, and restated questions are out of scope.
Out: 11:33
